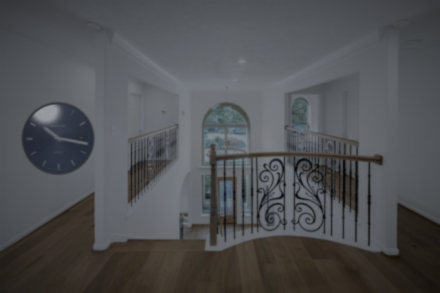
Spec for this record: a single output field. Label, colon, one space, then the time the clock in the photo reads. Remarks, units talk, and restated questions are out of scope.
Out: 10:17
